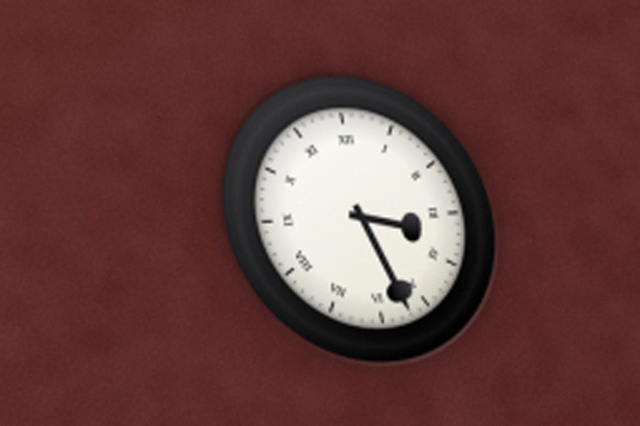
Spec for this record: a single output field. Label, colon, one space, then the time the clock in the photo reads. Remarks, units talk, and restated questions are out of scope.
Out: 3:27
